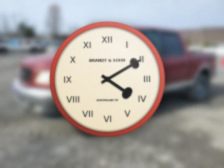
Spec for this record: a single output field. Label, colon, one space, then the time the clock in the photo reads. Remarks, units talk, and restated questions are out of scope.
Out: 4:10
